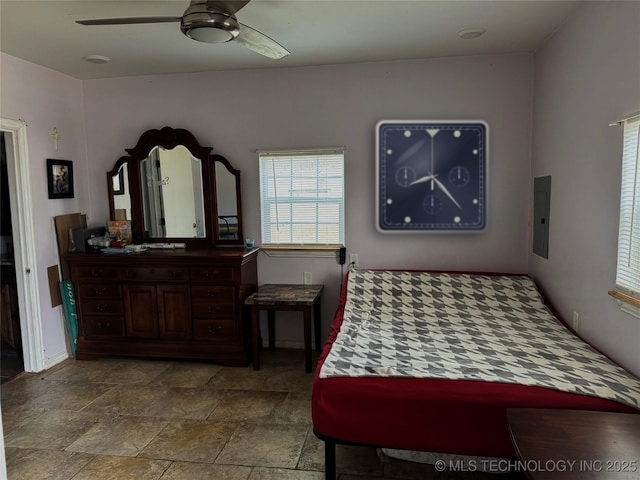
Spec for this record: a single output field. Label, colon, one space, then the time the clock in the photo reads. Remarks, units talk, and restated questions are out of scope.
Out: 8:23
